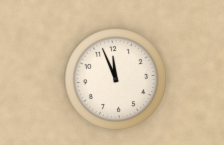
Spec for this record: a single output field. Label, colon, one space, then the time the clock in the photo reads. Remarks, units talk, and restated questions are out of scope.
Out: 11:57
